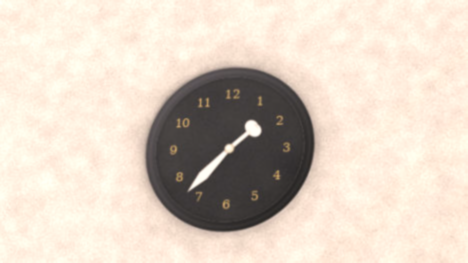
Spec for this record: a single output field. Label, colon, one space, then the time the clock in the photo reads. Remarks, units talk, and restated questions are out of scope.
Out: 1:37
